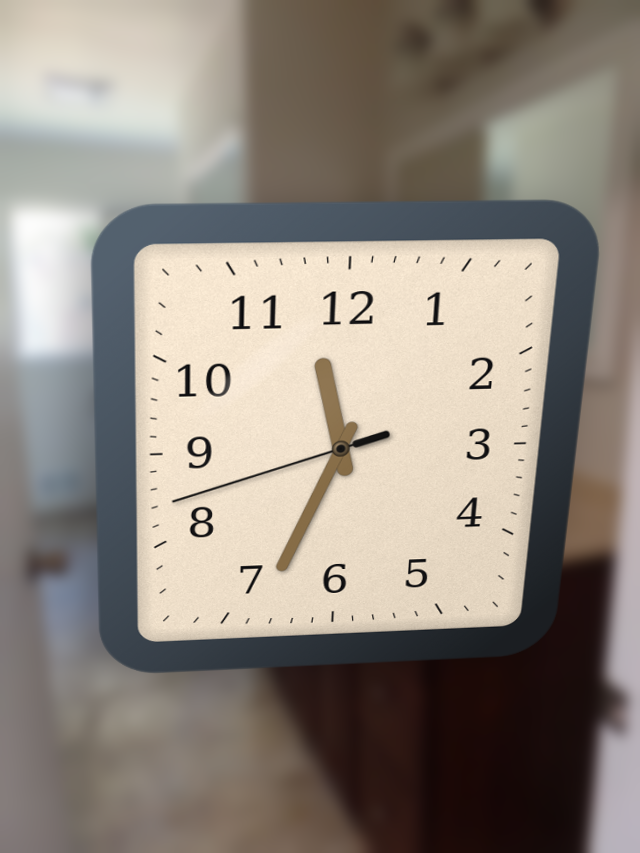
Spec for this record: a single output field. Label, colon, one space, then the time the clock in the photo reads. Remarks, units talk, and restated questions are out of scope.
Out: 11:33:42
